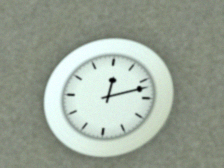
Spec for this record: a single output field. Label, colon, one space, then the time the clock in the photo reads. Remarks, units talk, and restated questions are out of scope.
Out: 12:12
